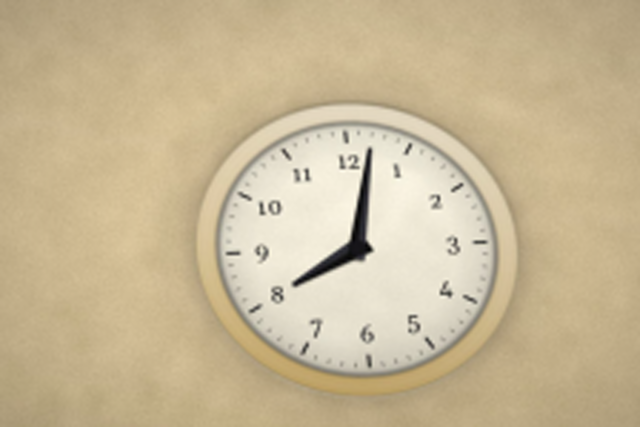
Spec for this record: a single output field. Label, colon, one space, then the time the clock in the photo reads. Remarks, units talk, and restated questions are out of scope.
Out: 8:02
